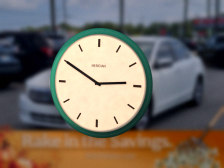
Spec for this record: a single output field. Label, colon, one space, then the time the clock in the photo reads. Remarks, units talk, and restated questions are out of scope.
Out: 2:50
